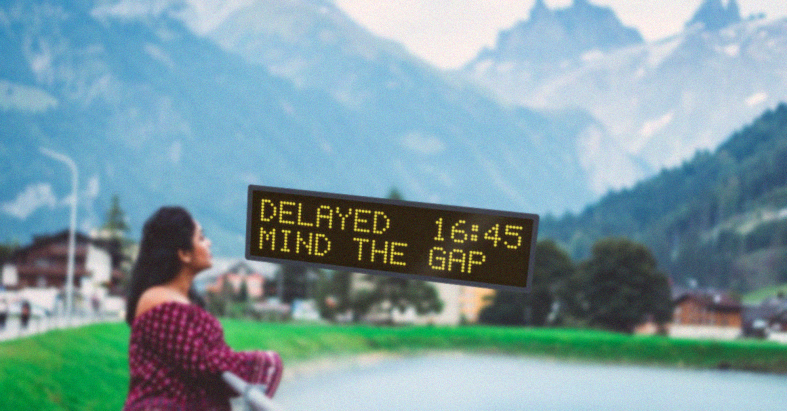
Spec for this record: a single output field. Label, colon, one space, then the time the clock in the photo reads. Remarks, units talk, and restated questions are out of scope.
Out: 16:45
